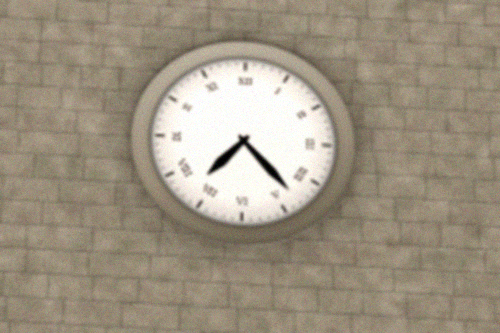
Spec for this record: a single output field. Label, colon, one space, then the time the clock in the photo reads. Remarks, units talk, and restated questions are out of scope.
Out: 7:23
